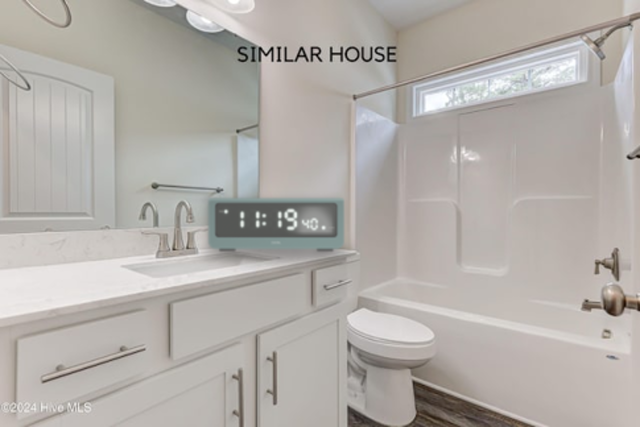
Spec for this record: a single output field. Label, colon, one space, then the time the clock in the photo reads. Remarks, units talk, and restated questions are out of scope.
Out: 11:19:40
